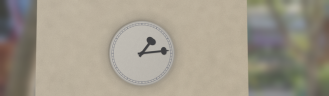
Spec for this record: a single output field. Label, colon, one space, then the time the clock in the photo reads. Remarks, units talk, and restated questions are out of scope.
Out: 1:14
